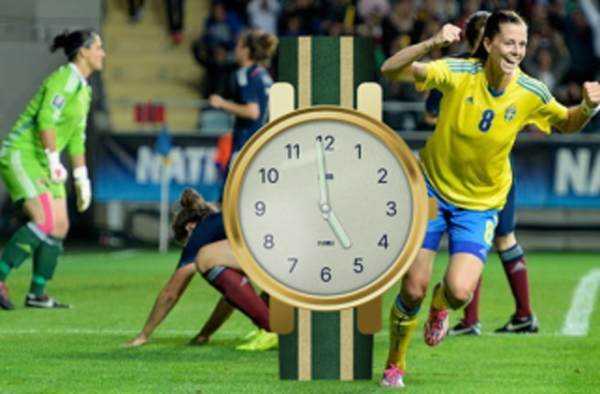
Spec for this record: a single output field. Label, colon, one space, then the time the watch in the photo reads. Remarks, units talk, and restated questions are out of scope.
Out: 4:59
